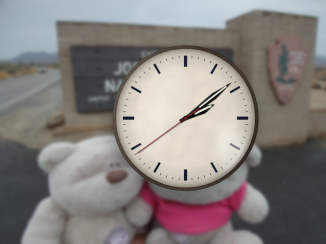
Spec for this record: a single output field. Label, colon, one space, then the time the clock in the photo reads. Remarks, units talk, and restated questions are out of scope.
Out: 2:08:39
